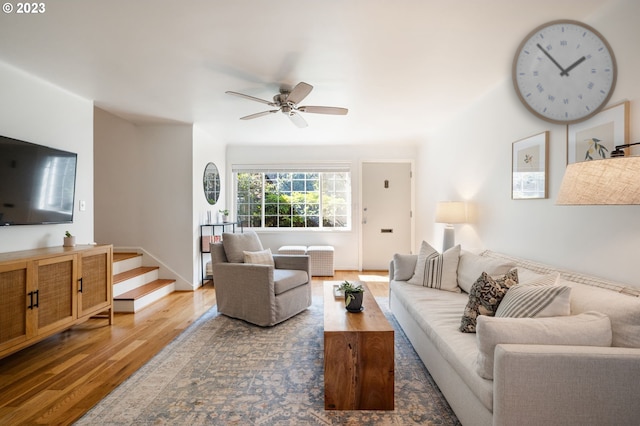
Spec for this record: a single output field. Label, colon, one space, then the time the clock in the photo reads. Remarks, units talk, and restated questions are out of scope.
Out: 1:53
